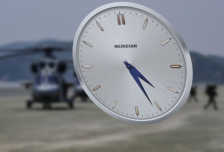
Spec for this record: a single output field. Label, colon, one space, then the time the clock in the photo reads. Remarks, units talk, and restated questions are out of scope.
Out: 4:26
